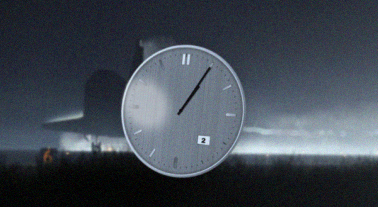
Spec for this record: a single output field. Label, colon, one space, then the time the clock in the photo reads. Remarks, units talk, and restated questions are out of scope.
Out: 1:05
